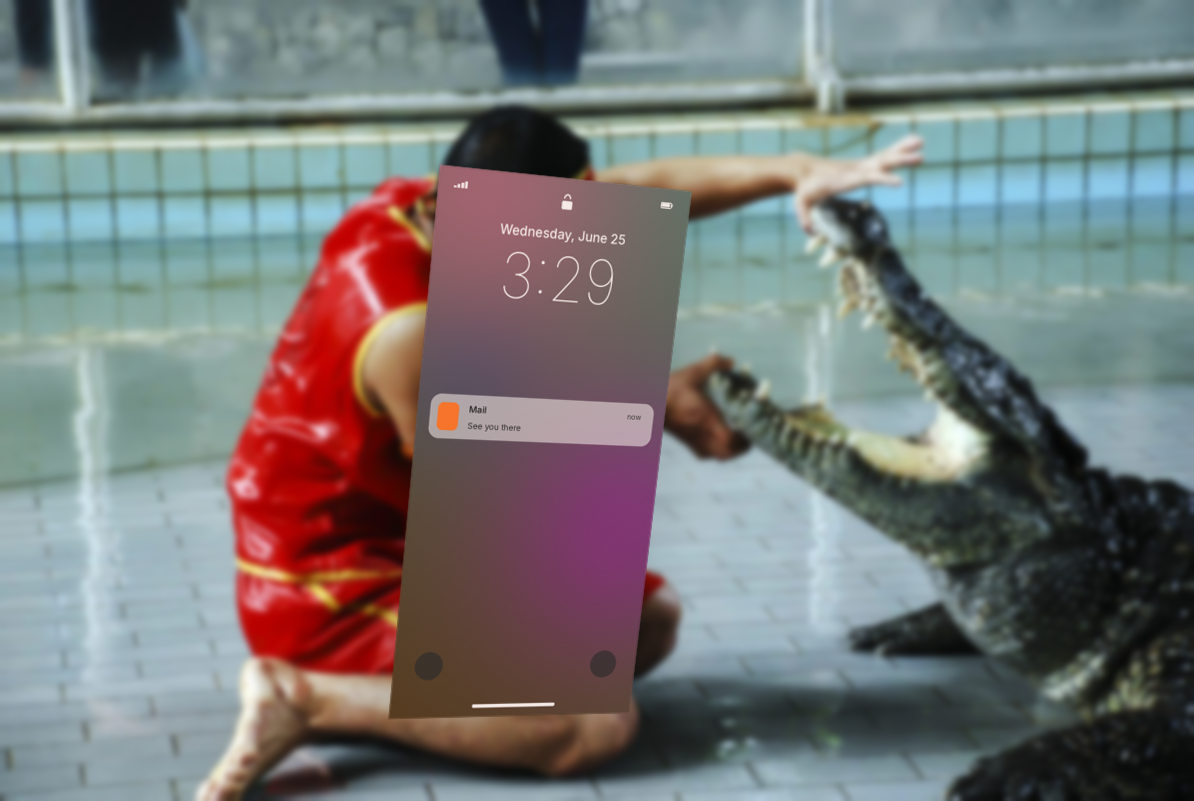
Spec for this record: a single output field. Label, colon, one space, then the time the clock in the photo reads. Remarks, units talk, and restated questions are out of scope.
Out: 3:29
